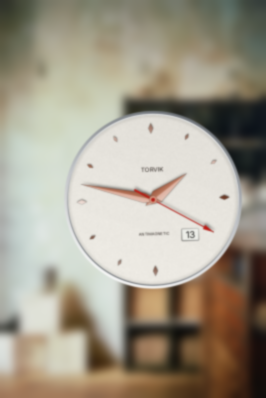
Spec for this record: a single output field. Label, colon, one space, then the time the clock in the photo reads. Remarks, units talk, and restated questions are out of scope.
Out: 1:47:20
